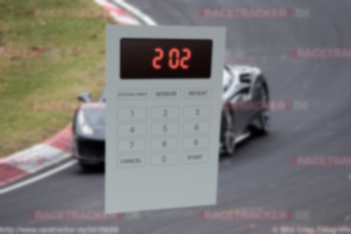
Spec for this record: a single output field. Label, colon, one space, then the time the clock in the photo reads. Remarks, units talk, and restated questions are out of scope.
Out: 2:02
